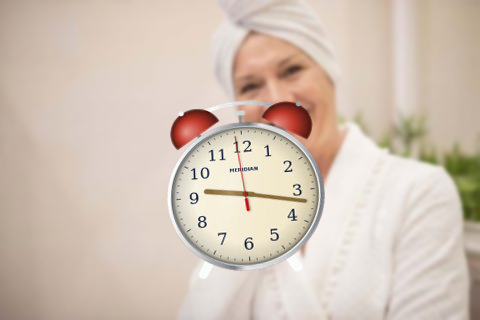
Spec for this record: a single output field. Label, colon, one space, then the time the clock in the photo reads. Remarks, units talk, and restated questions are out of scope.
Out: 9:16:59
